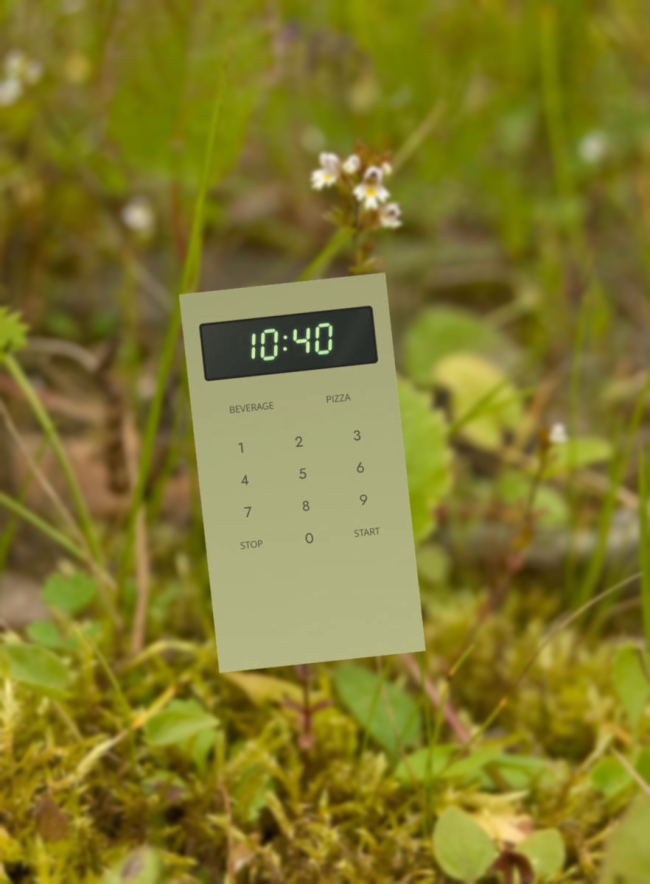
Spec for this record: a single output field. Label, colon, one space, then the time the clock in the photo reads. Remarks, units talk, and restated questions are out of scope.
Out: 10:40
